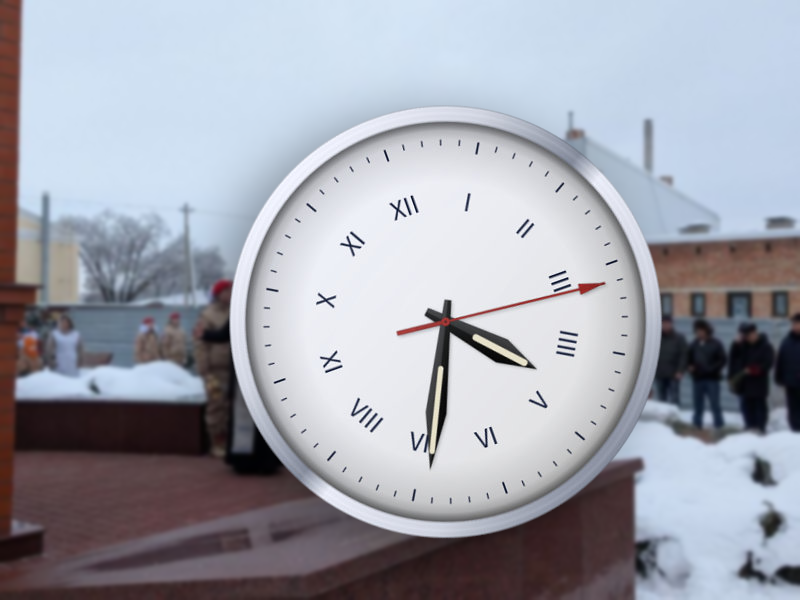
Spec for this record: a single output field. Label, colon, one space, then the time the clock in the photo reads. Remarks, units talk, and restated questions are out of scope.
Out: 4:34:16
